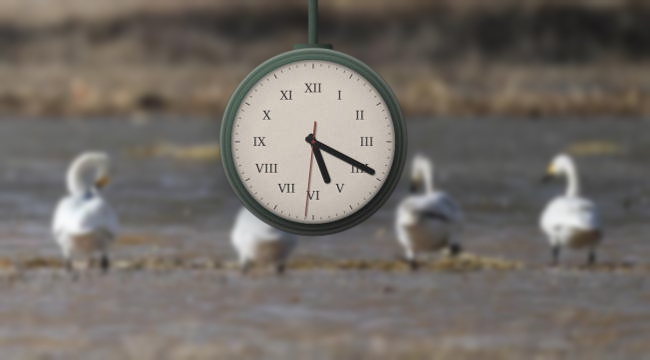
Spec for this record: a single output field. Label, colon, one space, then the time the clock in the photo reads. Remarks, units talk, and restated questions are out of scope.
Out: 5:19:31
